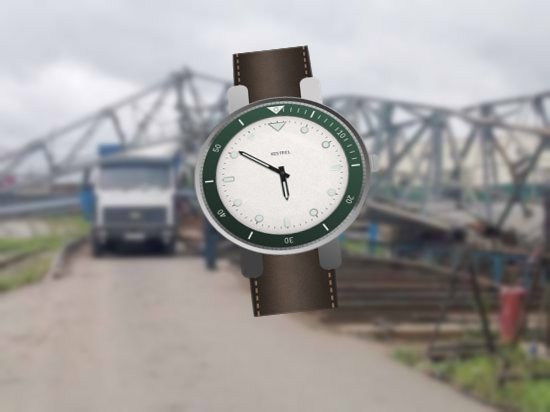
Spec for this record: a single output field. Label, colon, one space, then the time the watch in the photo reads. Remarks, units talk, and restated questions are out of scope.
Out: 5:51
